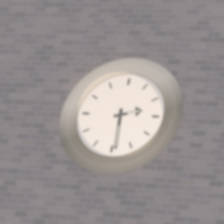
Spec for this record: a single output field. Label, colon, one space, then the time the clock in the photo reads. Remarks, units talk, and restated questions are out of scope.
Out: 2:29
